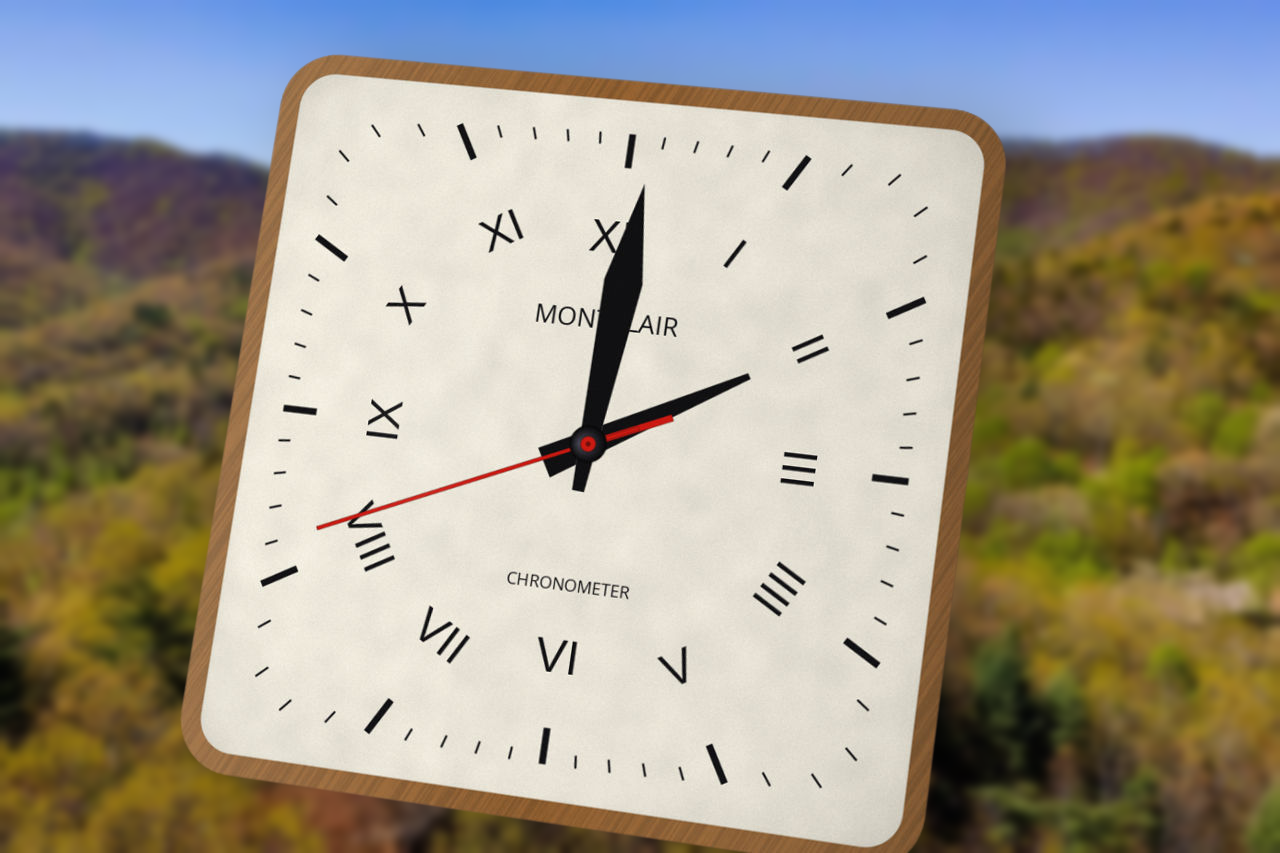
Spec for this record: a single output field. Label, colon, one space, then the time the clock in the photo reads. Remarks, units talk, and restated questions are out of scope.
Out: 2:00:41
